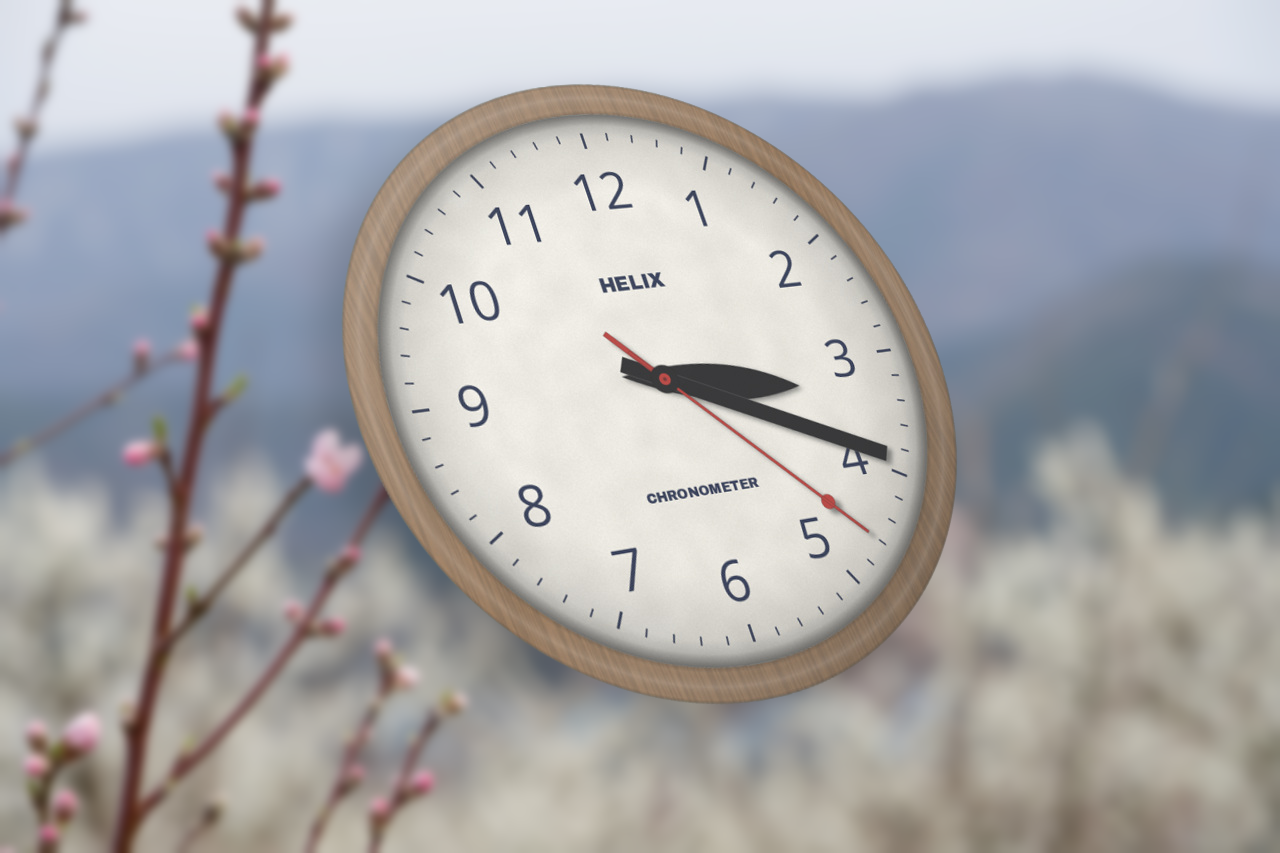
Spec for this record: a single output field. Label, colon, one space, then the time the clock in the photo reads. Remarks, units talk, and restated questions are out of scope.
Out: 3:19:23
